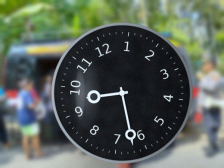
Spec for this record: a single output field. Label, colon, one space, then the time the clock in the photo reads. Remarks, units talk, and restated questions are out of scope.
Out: 9:32
